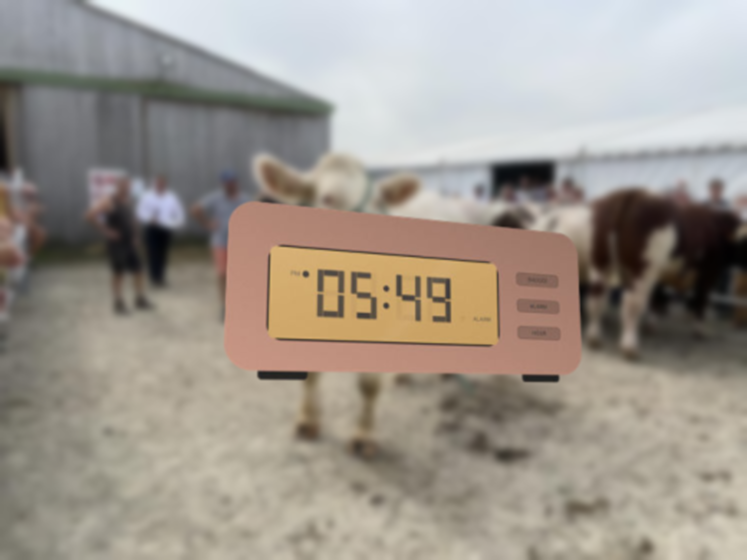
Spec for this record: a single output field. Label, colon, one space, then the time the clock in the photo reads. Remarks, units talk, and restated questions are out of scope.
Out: 5:49
